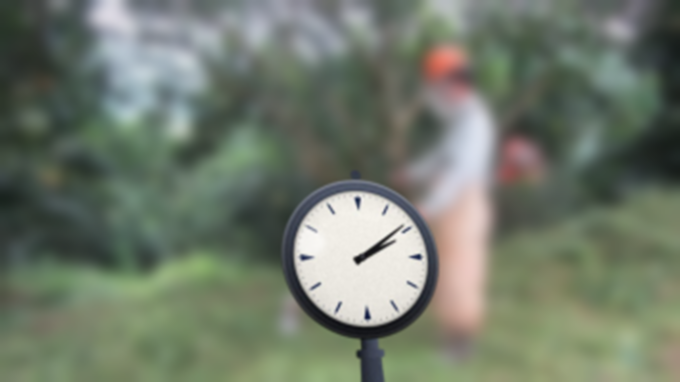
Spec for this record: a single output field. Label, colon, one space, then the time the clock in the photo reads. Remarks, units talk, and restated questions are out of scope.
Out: 2:09
